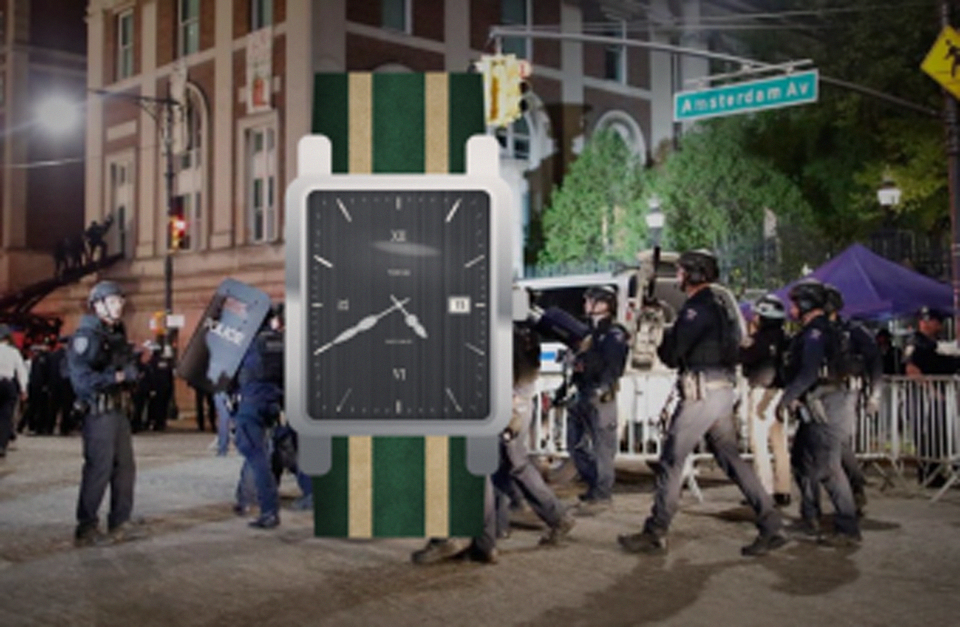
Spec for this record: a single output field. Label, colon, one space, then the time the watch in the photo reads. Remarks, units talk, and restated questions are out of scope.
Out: 4:40
